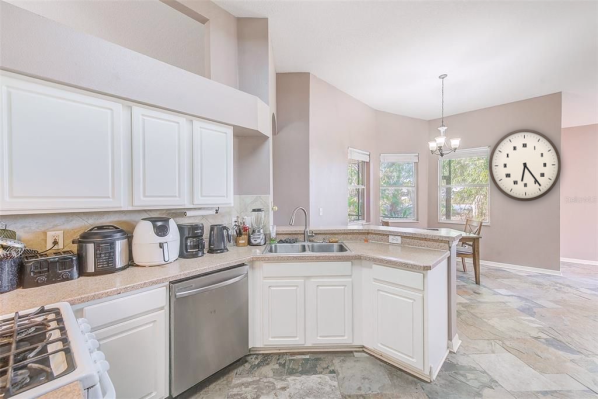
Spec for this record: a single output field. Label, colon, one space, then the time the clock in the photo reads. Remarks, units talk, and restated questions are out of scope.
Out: 6:24
